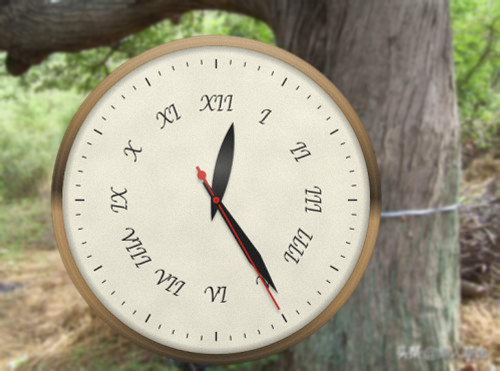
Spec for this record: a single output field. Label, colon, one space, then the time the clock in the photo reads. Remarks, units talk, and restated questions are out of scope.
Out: 12:24:25
